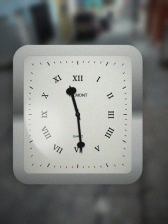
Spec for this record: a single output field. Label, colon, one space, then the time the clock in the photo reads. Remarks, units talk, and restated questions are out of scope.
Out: 11:29
